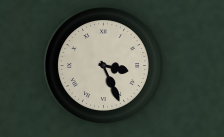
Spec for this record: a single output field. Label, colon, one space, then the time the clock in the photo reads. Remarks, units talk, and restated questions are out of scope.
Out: 3:26
